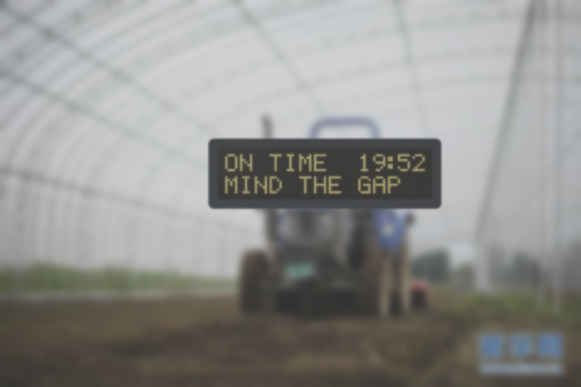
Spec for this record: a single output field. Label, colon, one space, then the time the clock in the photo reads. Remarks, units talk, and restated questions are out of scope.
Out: 19:52
